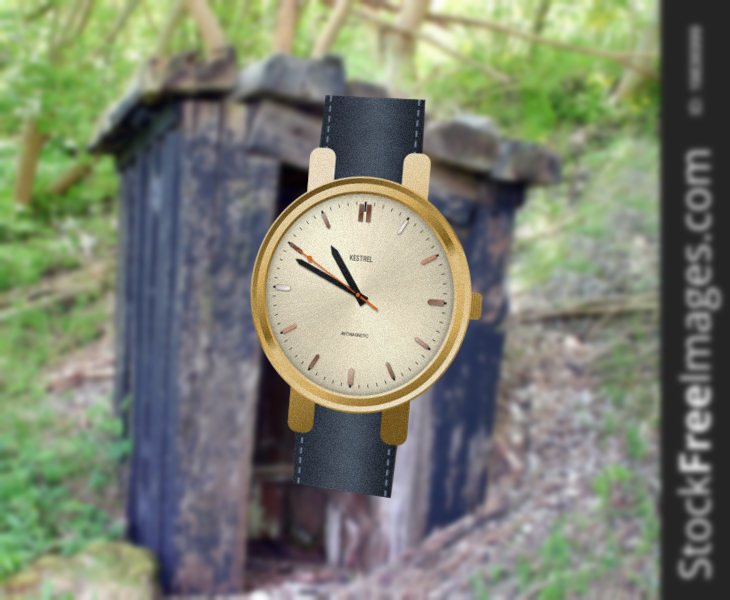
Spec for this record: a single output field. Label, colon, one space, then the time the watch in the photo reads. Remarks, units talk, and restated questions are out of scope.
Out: 10:48:50
